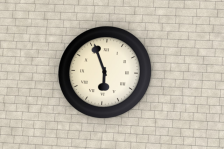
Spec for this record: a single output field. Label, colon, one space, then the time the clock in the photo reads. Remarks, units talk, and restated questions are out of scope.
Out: 5:56
